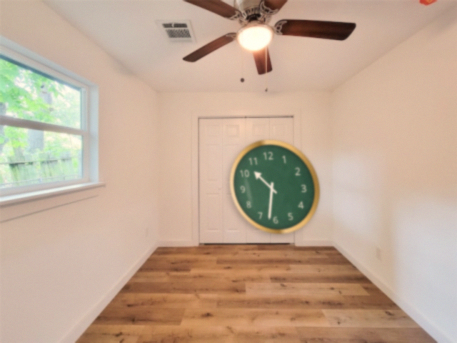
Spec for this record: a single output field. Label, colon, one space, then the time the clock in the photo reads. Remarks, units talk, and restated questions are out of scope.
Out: 10:32
